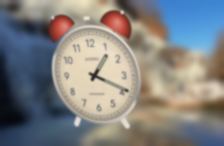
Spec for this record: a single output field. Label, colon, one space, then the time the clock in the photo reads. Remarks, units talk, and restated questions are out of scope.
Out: 1:19
